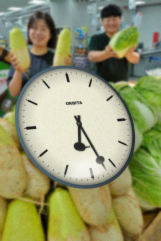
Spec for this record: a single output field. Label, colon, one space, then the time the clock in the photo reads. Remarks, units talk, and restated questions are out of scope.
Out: 6:27
